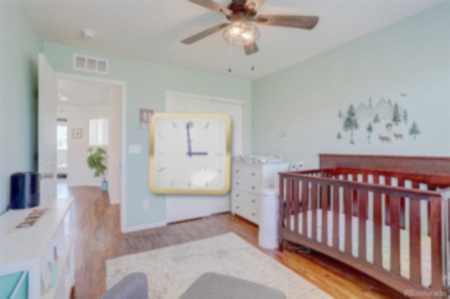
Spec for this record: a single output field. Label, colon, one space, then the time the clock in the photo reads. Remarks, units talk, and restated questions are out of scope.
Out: 2:59
